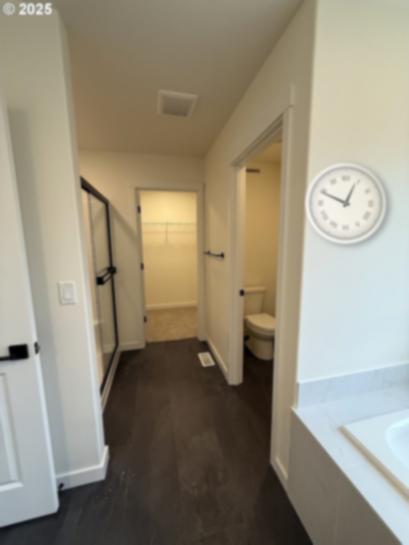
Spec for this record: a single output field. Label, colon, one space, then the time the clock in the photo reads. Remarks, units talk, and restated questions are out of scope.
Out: 12:49
